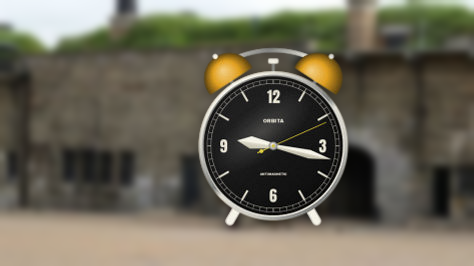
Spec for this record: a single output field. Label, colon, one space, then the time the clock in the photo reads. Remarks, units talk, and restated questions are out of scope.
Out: 9:17:11
